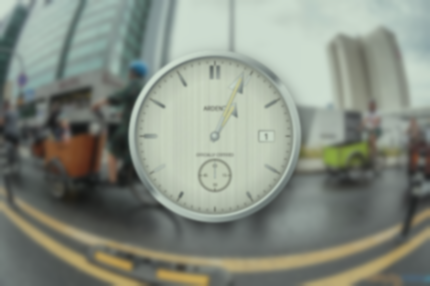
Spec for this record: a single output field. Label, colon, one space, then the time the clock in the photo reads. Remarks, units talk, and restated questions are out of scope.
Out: 1:04
